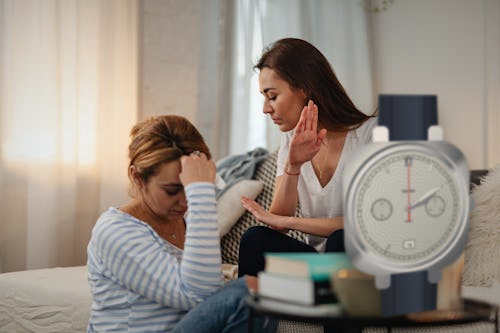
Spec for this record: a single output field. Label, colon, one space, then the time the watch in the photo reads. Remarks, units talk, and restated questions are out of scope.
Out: 2:10
